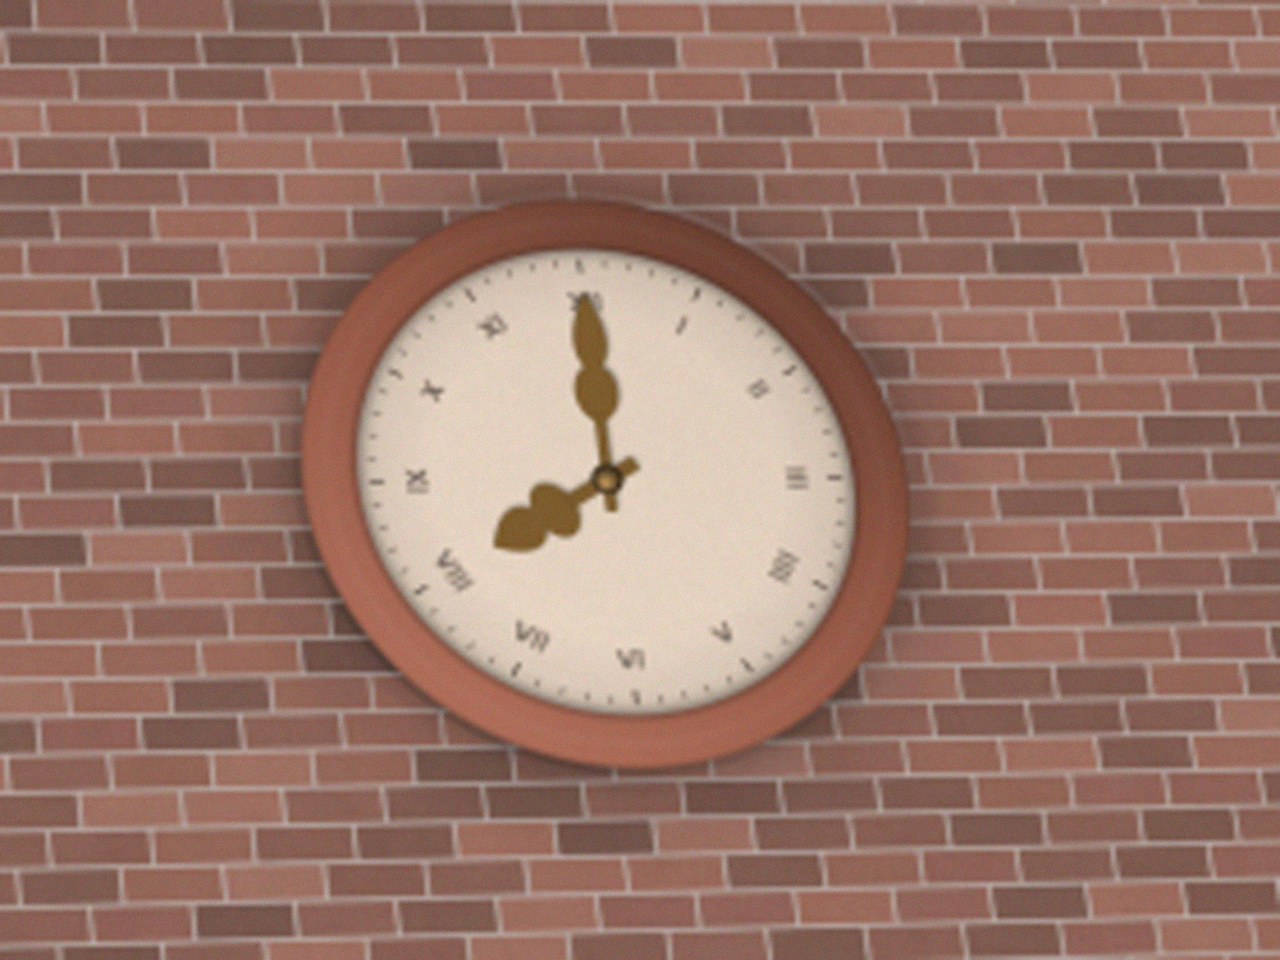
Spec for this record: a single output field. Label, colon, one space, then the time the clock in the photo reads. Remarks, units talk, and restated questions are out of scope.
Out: 8:00
